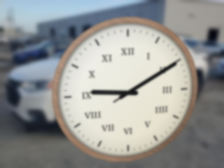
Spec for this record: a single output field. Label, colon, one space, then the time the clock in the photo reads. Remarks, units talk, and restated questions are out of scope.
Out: 9:10:10
